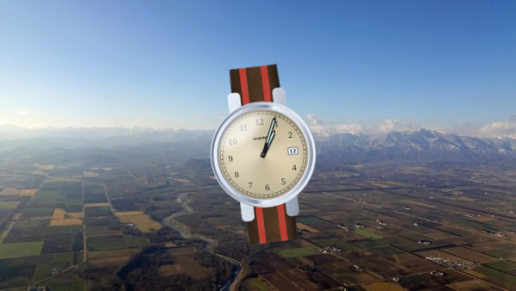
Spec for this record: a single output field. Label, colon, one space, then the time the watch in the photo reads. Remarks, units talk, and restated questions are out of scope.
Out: 1:04
